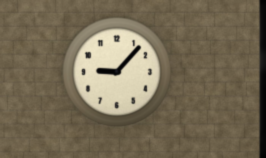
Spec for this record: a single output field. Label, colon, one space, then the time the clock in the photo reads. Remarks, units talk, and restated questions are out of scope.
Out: 9:07
